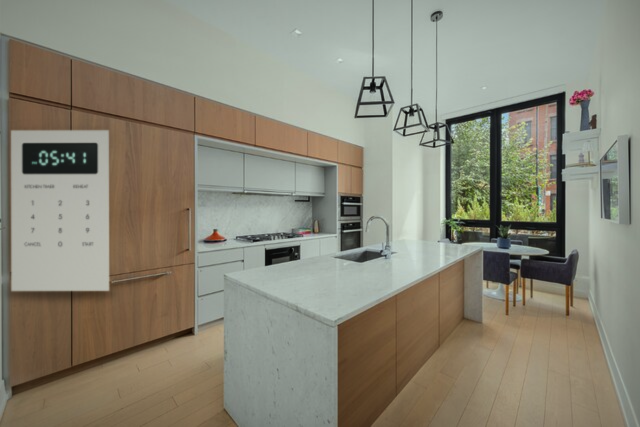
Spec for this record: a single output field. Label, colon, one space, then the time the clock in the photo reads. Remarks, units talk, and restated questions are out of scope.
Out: 5:41
